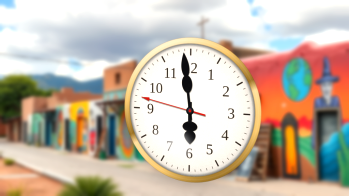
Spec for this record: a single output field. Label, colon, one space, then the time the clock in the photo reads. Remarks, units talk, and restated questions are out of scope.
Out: 5:58:47
